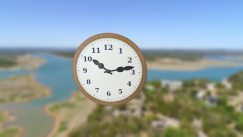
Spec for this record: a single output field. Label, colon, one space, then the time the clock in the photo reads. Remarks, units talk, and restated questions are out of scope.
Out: 10:13
